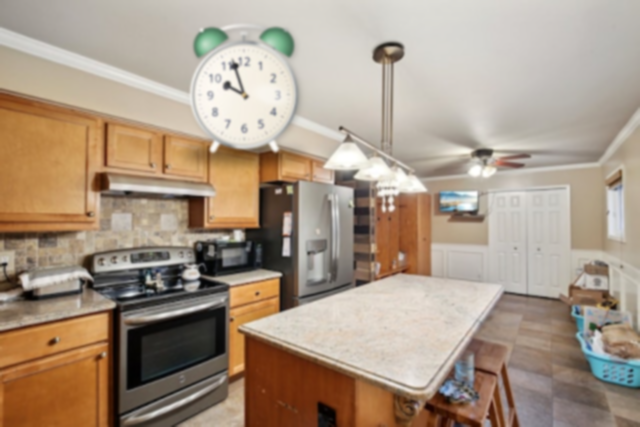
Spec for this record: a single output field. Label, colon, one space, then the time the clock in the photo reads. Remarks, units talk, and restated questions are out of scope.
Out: 9:57
